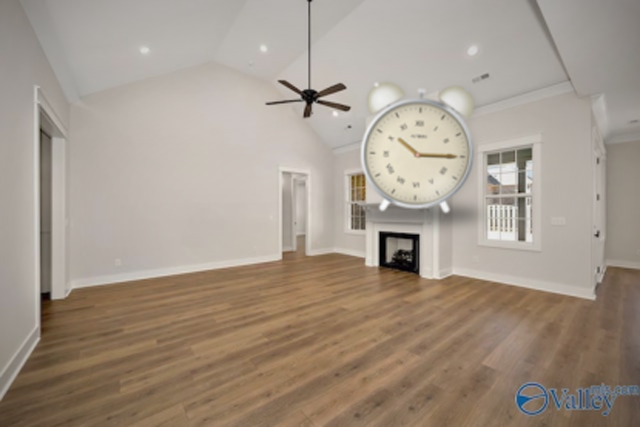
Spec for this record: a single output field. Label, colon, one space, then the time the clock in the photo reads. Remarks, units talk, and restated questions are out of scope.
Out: 10:15
